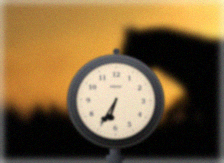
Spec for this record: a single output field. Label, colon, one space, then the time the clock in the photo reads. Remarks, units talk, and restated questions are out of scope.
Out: 6:35
